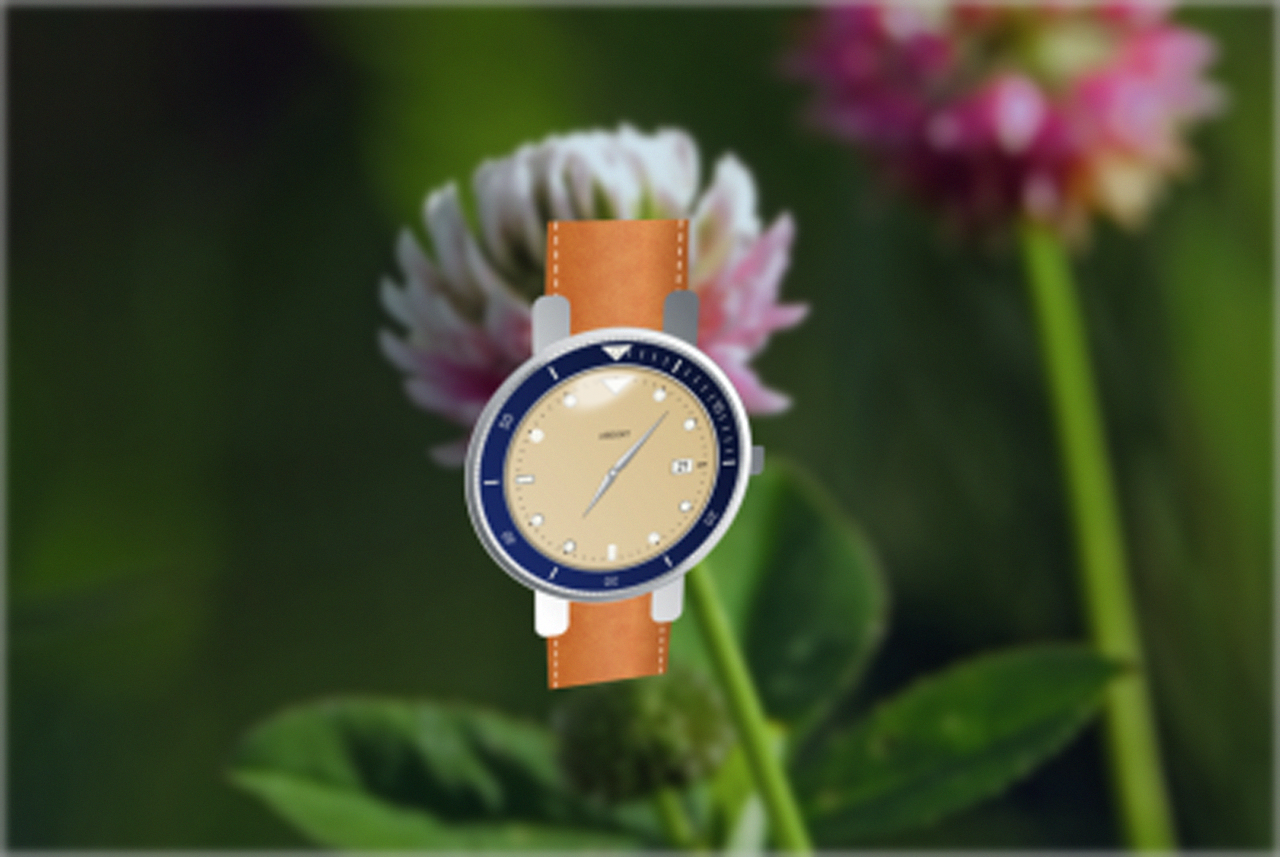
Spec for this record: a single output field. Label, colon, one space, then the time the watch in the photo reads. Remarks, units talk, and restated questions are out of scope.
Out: 7:07
